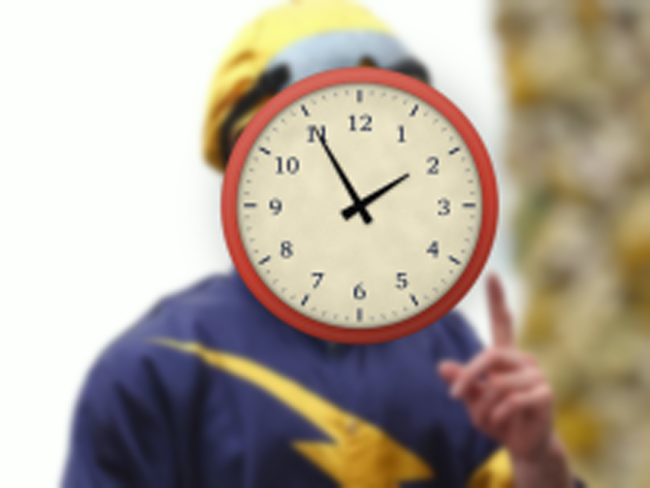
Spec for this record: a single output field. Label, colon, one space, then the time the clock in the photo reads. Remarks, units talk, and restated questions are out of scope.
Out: 1:55
